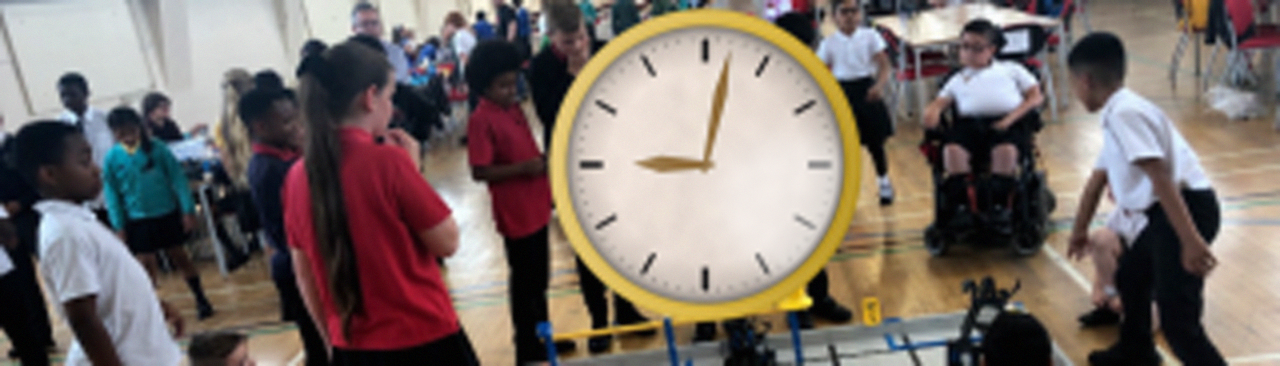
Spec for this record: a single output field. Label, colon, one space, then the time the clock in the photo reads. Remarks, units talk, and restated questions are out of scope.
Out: 9:02
